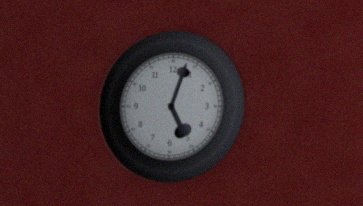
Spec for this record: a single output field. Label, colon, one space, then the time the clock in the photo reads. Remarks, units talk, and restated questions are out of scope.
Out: 5:03
